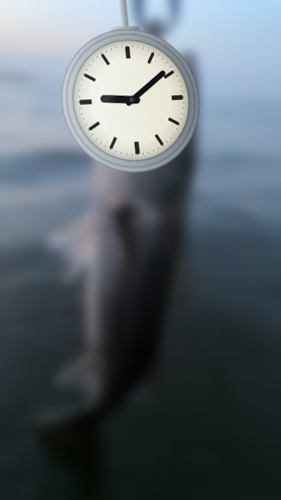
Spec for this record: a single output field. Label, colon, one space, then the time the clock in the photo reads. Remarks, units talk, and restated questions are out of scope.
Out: 9:09
